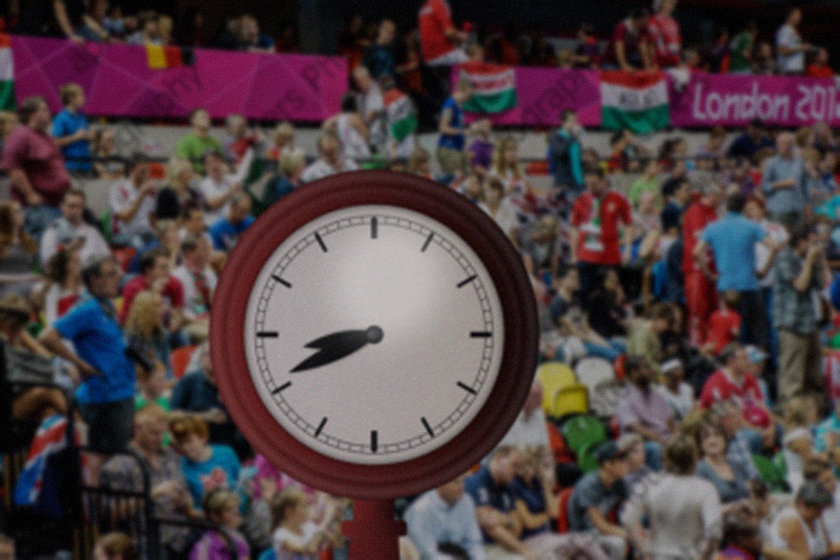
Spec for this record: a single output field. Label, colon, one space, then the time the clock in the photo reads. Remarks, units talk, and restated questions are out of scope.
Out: 8:41
